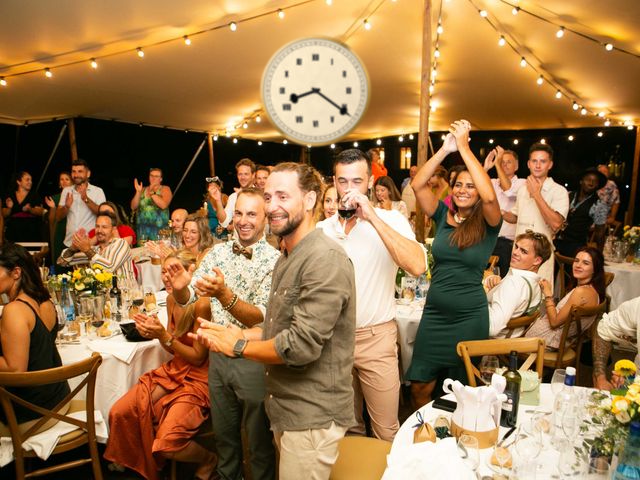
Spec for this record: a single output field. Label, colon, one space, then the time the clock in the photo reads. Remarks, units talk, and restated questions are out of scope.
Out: 8:21
